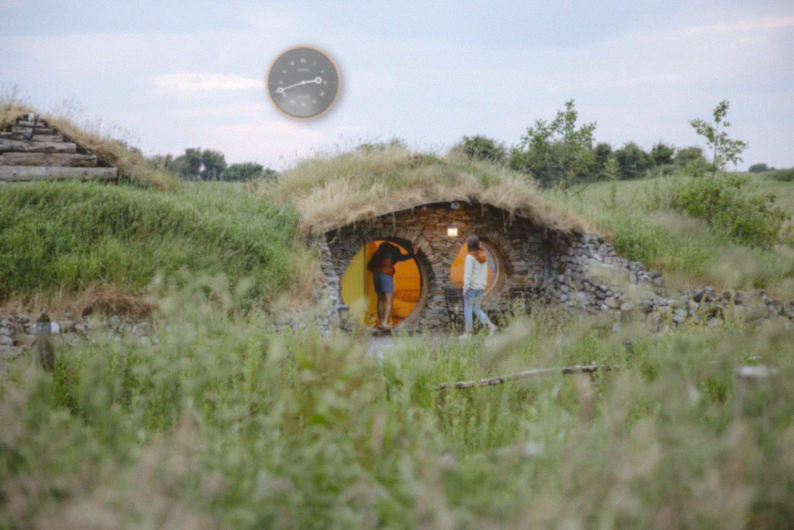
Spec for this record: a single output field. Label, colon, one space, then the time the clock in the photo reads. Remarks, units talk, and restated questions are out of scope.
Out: 2:42
